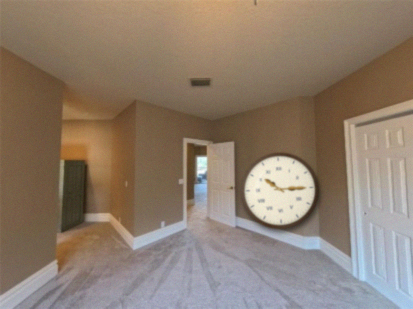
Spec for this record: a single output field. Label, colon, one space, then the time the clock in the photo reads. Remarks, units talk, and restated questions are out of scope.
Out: 10:15
